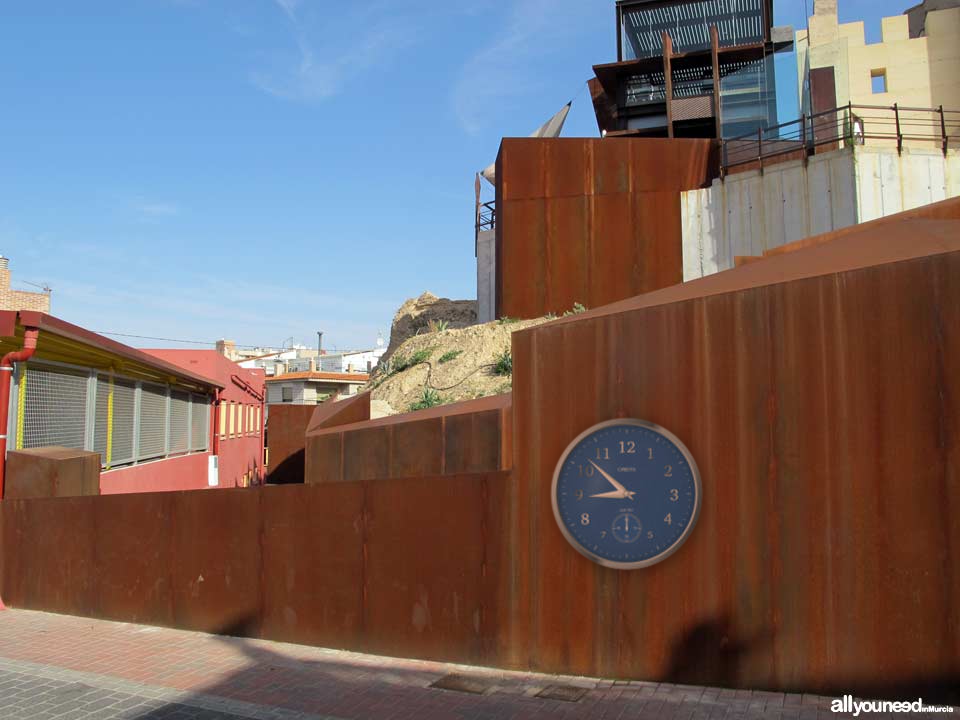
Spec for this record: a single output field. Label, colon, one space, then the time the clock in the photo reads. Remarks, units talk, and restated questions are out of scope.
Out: 8:52
